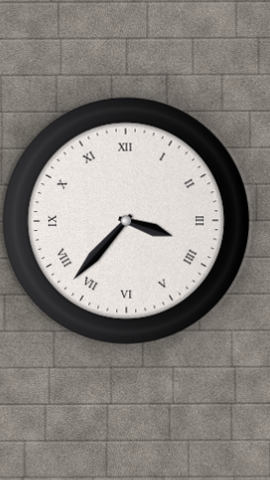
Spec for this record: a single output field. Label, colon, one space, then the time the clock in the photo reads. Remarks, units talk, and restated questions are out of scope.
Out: 3:37
